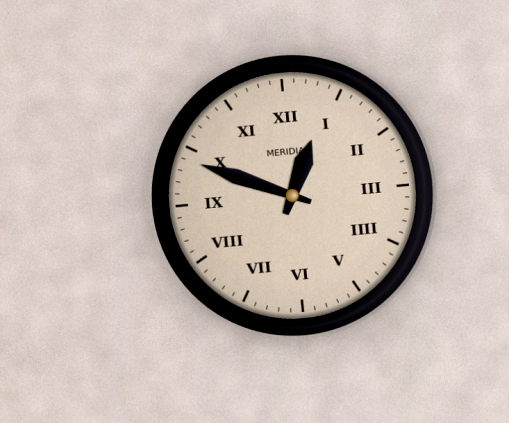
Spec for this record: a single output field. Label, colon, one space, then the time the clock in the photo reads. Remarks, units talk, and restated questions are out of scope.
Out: 12:49
